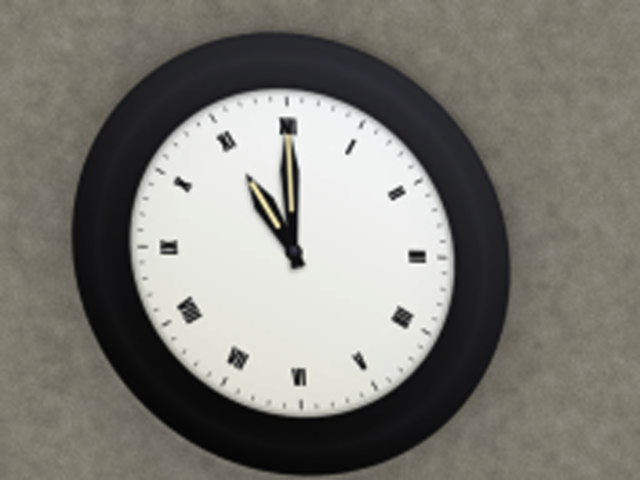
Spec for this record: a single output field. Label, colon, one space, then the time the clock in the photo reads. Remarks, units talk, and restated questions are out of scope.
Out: 11:00
